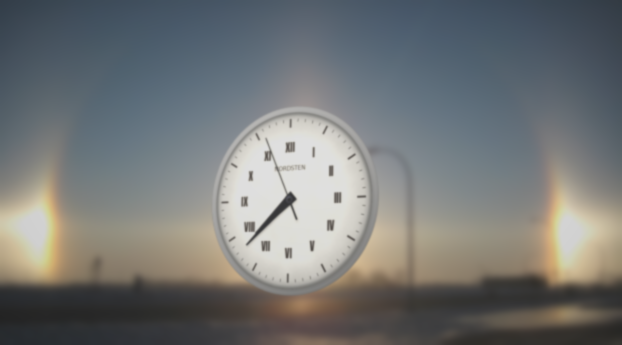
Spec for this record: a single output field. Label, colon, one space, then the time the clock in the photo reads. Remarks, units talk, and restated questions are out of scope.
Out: 7:37:56
